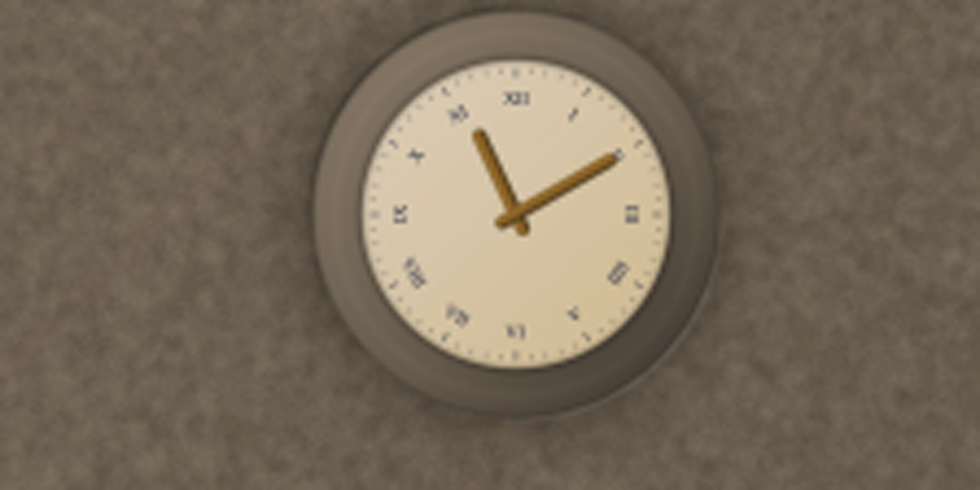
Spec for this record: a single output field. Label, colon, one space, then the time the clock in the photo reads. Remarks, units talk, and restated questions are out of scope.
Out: 11:10
